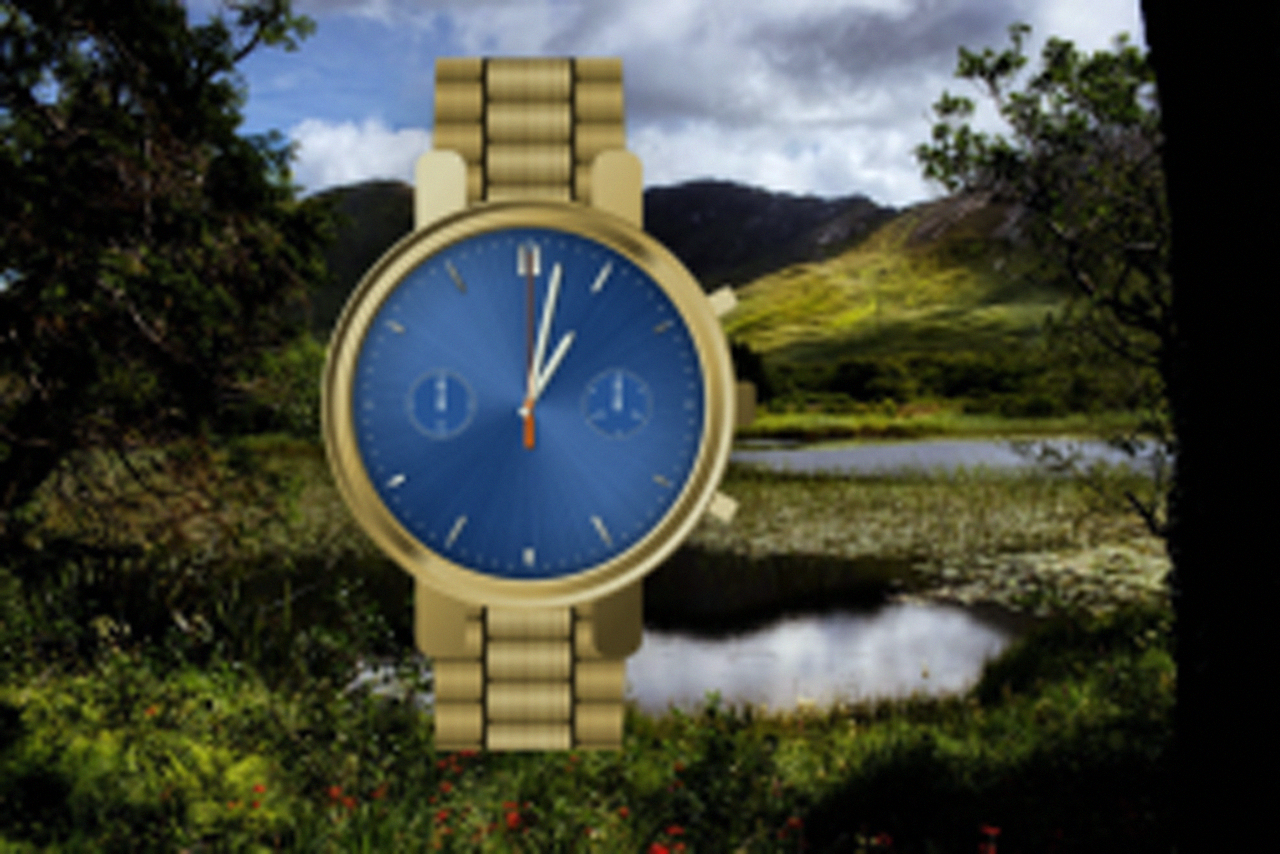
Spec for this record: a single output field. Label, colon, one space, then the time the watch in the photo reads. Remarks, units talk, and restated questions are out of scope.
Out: 1:02
